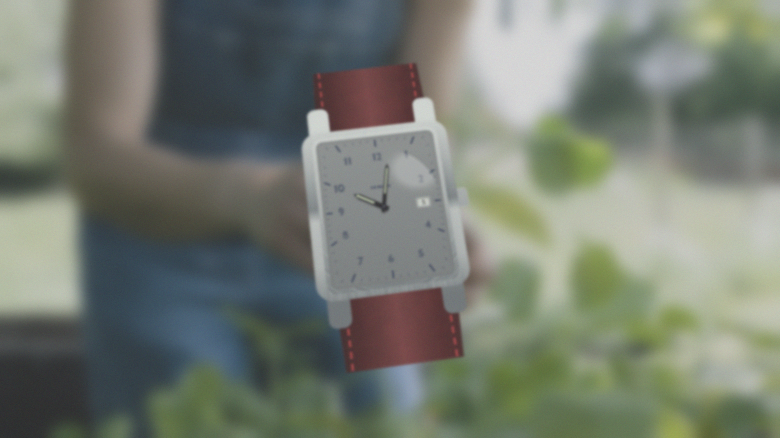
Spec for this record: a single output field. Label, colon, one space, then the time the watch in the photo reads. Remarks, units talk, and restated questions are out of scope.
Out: 10:02
